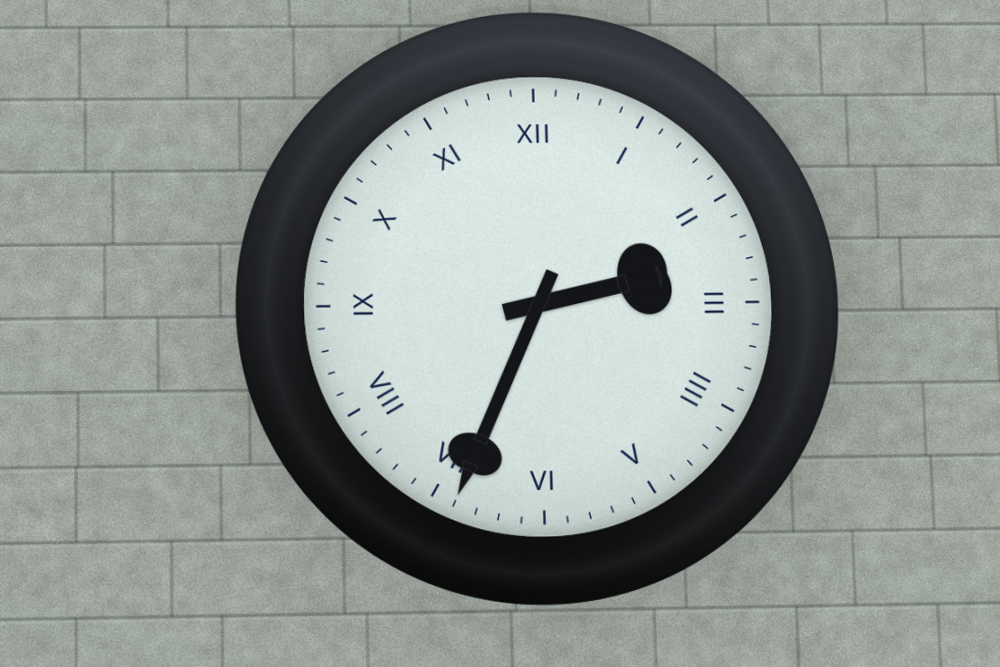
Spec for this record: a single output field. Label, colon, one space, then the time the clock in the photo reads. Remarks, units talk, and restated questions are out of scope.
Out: 2:34
